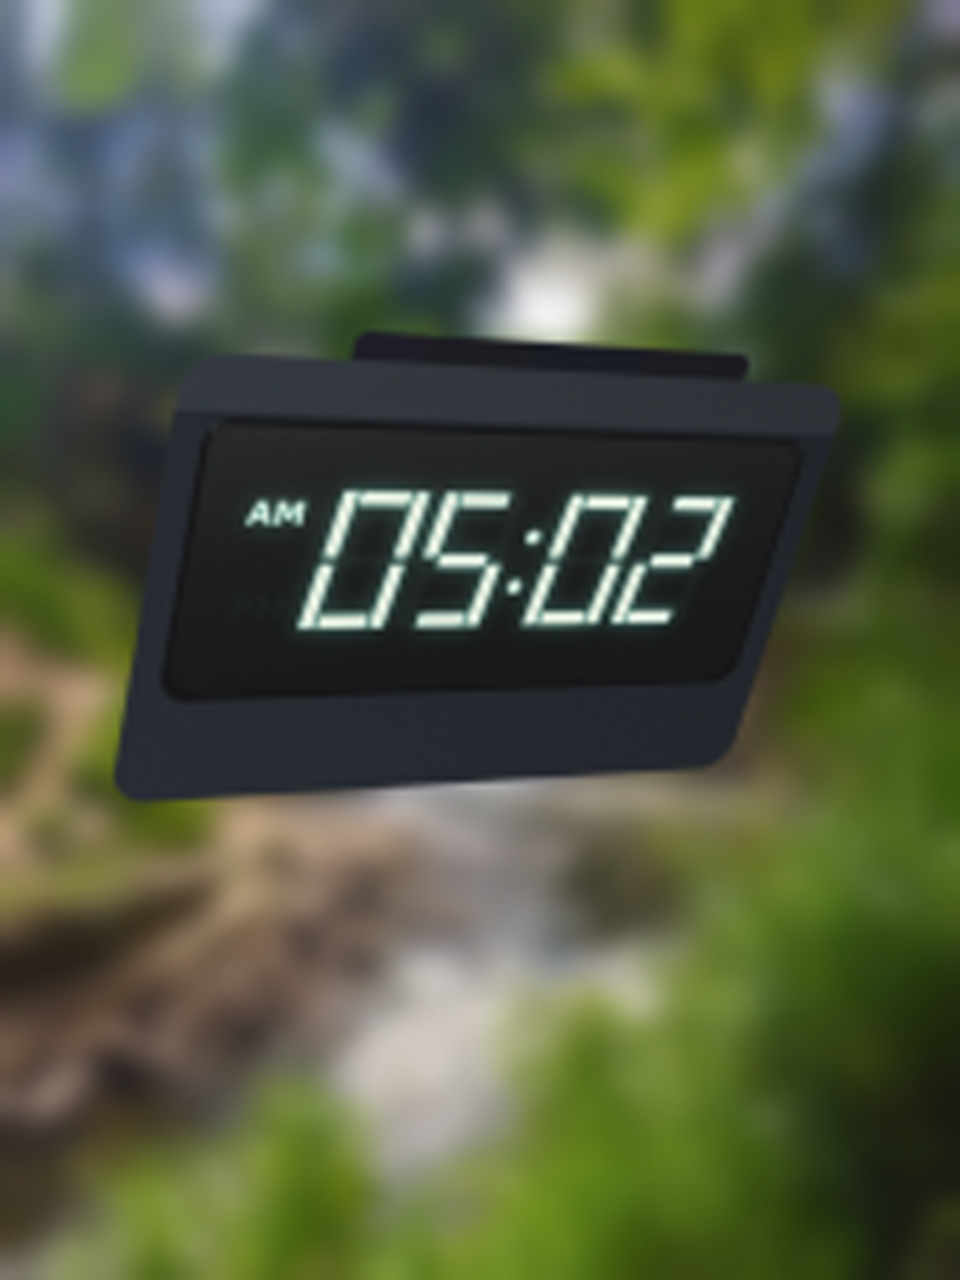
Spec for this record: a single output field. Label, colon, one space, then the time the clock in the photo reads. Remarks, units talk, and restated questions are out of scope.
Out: 5:02
